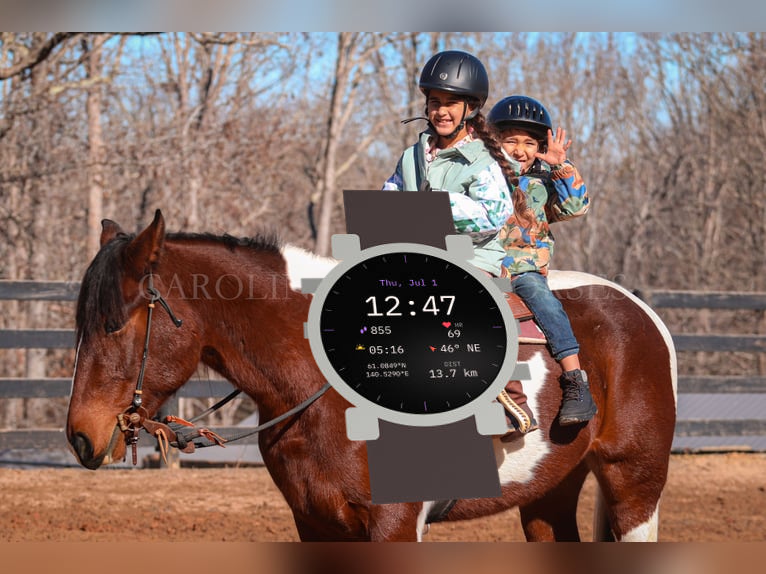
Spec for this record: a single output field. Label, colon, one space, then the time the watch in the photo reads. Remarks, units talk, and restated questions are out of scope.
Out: 12:47
